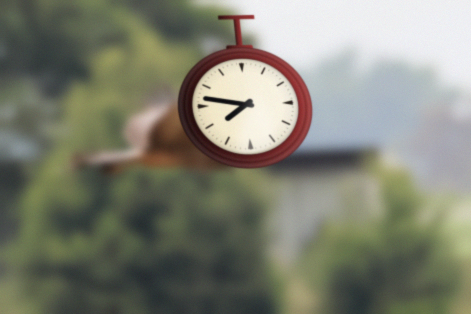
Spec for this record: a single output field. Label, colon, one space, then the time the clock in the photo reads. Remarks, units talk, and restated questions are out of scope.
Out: 7:47
